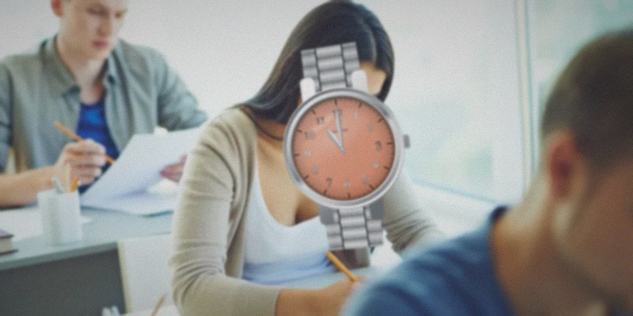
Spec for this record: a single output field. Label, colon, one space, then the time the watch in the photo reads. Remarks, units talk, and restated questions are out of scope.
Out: 11:00
